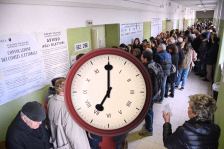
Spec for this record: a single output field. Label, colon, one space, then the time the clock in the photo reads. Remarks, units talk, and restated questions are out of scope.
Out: 7:00
